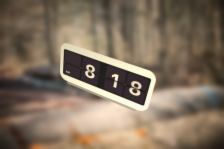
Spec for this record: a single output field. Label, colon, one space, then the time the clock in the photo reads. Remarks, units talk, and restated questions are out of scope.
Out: 8:18
